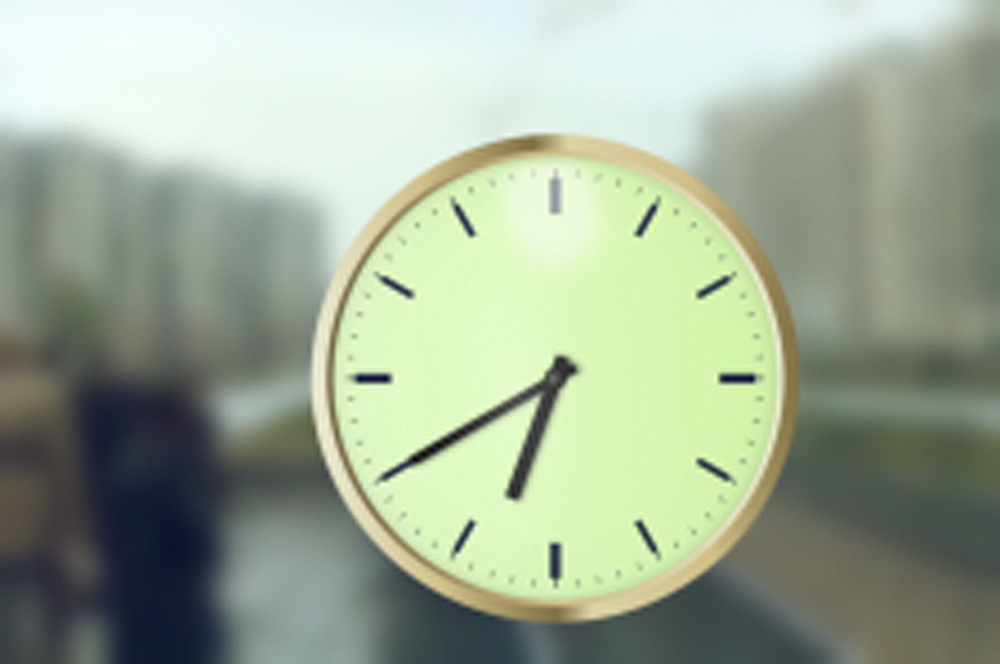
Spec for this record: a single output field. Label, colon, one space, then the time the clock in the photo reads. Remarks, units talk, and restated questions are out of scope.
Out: 6:40
